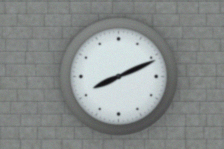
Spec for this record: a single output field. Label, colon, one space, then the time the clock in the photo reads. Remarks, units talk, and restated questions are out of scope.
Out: 8:11
